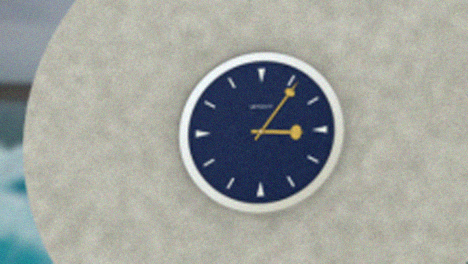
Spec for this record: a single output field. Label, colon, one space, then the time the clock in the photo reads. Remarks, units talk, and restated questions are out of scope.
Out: 3:06
